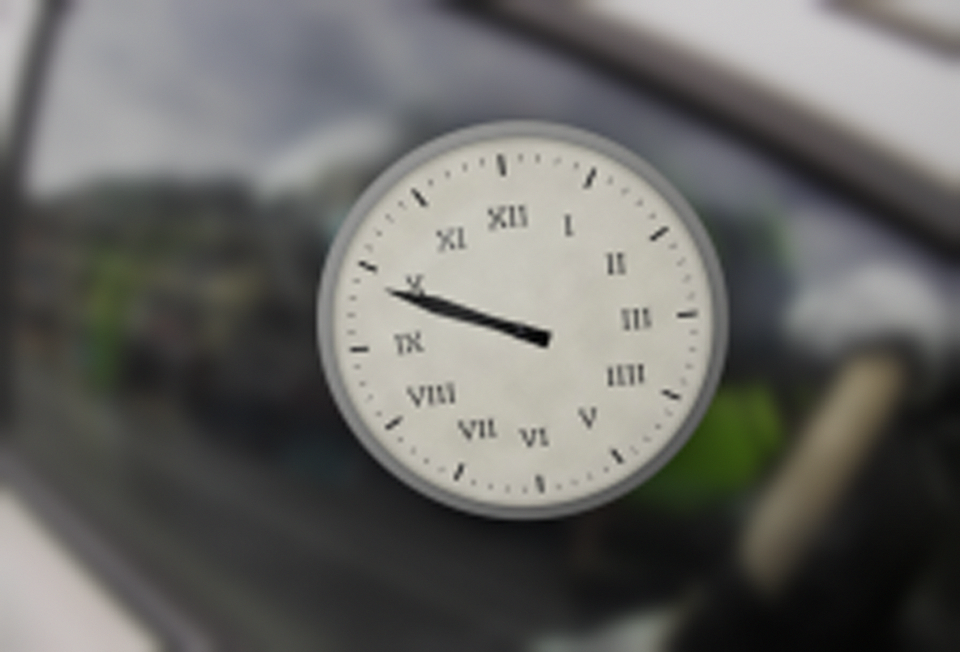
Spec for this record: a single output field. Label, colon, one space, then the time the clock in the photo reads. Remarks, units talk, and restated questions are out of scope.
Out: 9:49
